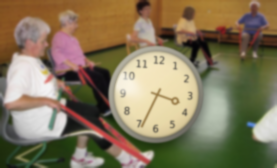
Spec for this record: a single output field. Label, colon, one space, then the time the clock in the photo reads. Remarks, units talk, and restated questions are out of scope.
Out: 3:34
